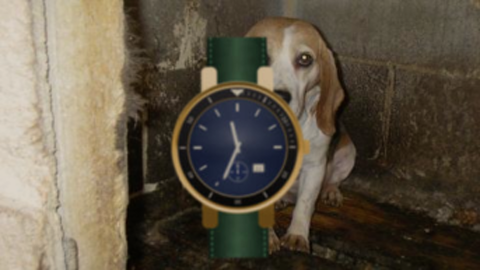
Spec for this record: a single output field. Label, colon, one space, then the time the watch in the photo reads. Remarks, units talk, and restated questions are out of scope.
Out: 11:34
